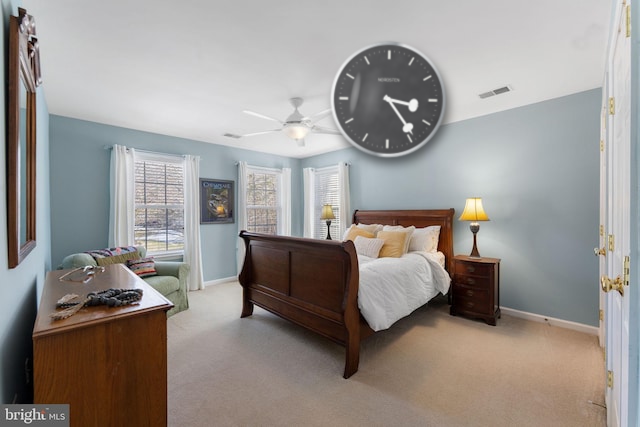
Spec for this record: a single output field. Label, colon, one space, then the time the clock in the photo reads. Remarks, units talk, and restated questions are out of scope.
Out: 3:24
